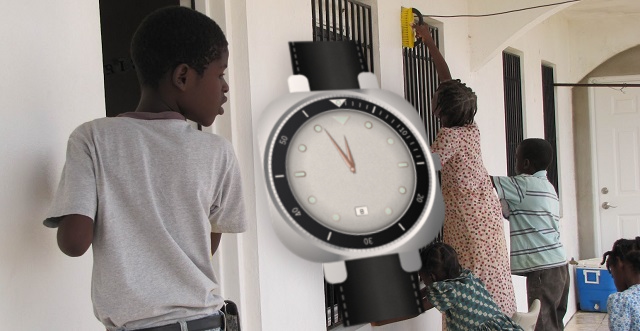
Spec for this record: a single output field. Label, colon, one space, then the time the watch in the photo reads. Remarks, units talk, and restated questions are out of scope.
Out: 11:56
